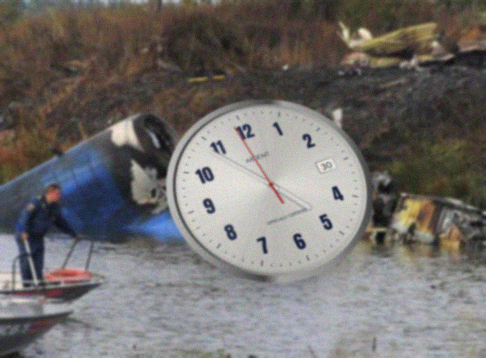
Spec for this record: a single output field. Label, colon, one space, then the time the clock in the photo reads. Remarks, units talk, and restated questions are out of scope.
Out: 4:53:59
